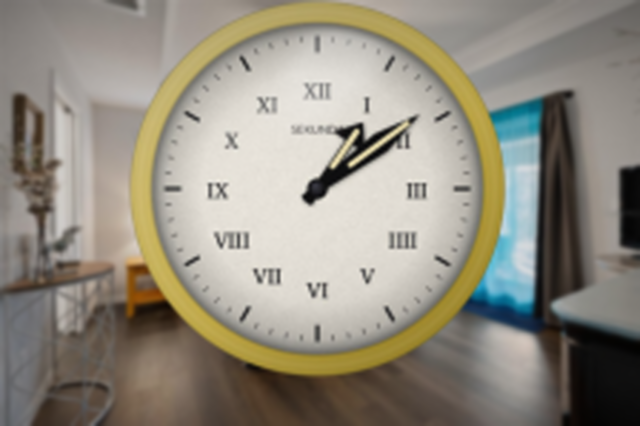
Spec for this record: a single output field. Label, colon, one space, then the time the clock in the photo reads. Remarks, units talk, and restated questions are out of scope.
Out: 1:09
